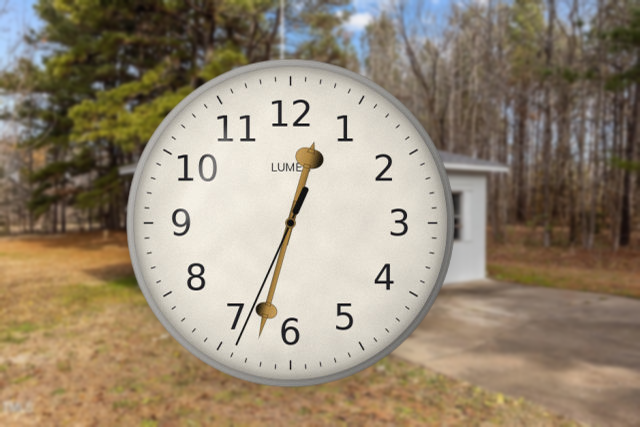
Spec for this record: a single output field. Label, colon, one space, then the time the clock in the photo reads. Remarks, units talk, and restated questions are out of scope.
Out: 12:32:34
